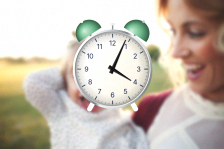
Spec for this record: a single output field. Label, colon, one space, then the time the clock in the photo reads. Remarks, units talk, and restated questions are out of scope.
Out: 4:04
